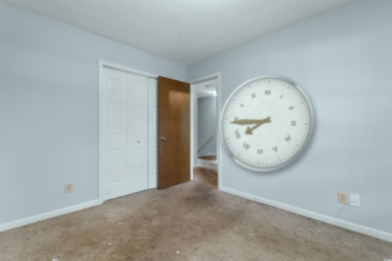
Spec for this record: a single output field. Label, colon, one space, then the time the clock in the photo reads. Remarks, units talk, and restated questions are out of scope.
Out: 7:44
